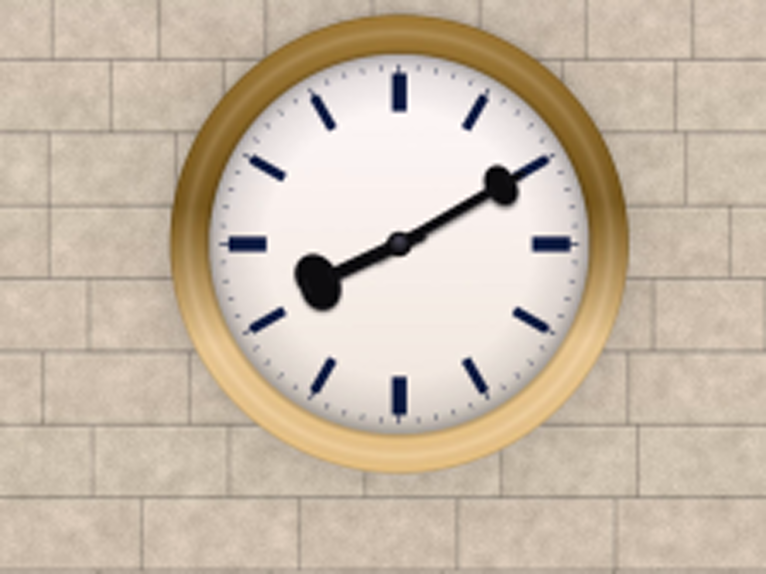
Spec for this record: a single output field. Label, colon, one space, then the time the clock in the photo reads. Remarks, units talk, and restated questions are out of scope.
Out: 8:10
